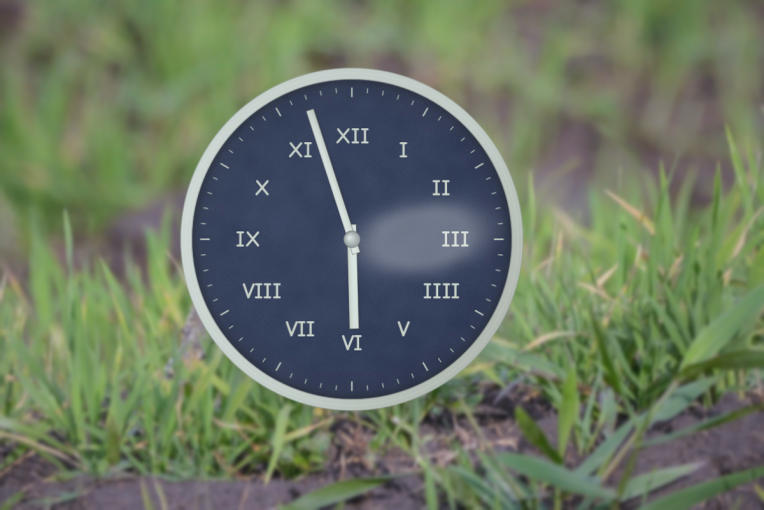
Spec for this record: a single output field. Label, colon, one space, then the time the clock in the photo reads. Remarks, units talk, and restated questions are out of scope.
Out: 5:57
